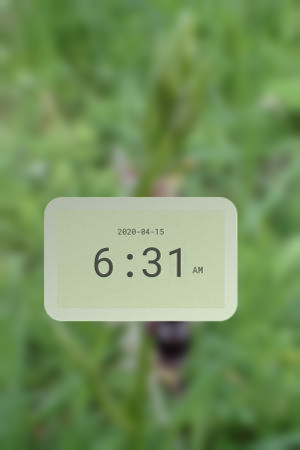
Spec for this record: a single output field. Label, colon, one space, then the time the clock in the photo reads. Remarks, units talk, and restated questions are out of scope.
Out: 6:31
